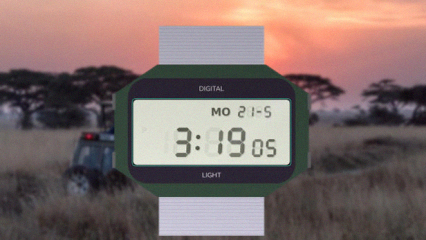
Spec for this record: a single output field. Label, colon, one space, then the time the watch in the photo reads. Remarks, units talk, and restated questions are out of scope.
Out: 3:19:05
